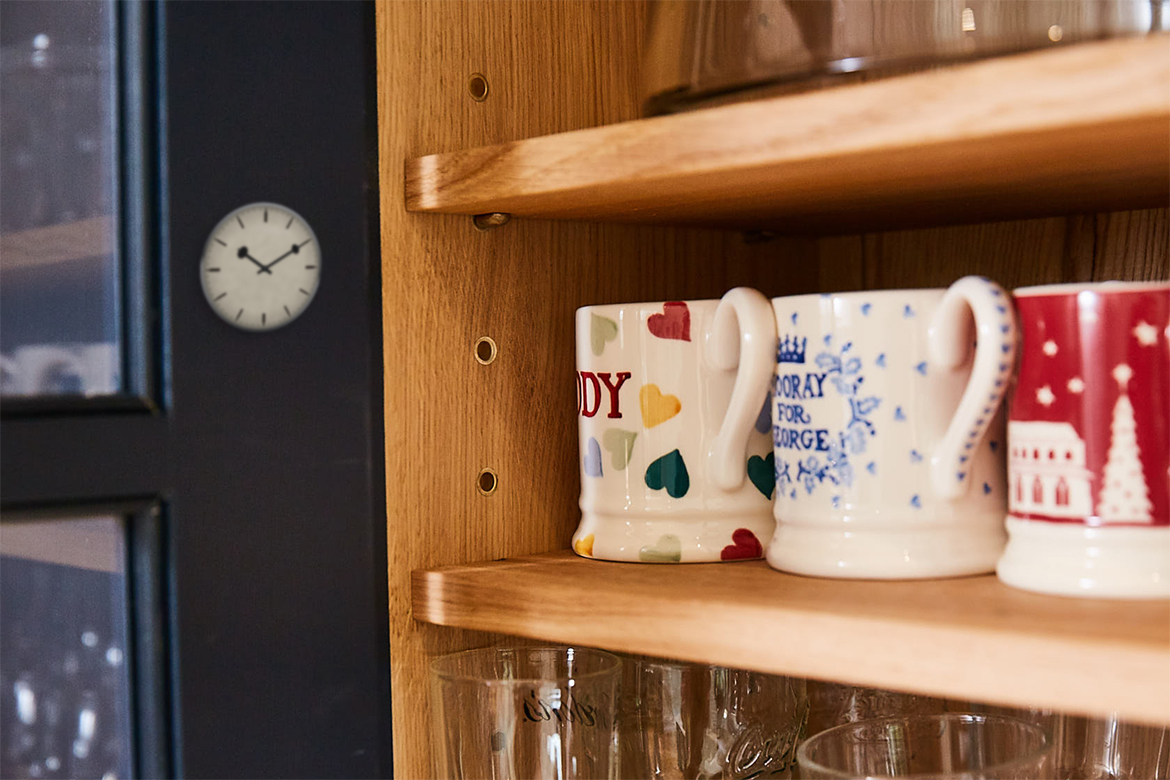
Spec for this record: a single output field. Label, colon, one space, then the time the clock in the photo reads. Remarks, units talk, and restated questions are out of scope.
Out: 10:10
